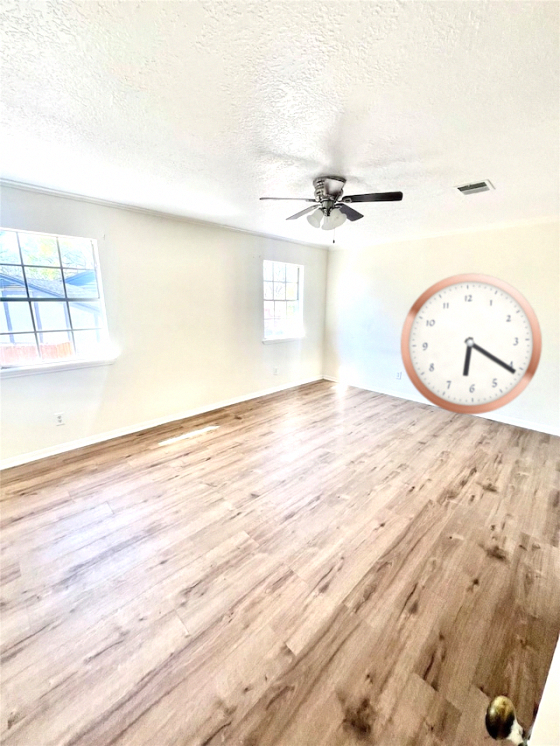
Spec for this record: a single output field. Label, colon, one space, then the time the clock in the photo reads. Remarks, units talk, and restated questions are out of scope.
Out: 6:21
